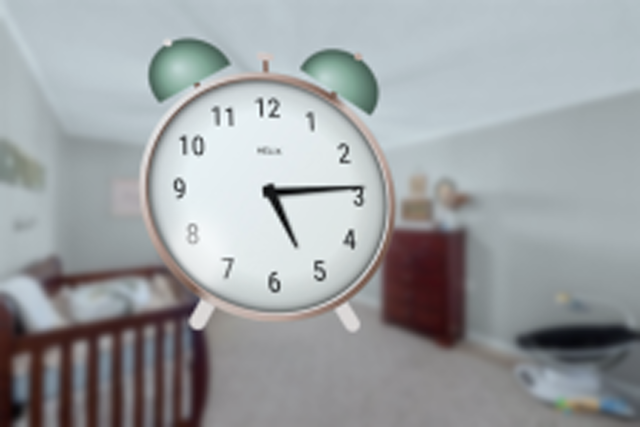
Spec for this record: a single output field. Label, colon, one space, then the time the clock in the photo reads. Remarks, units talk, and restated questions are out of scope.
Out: 5:14
